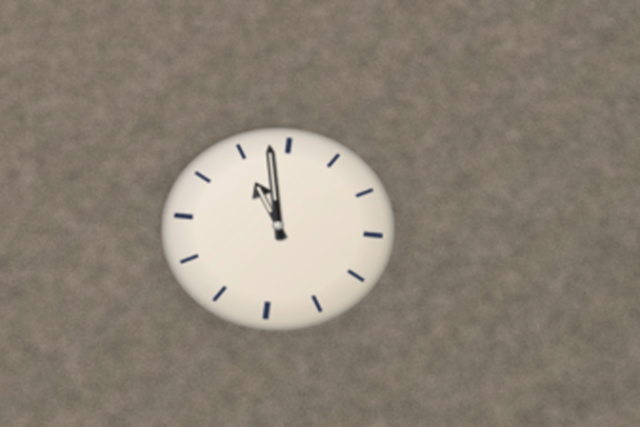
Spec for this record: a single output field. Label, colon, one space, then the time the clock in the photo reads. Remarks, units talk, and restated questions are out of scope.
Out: 10:58
